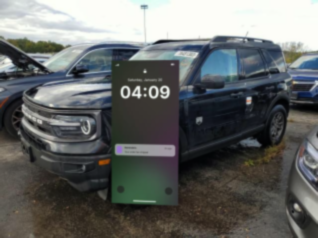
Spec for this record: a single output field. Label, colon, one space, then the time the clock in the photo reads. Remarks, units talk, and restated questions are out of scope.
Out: 4:09
